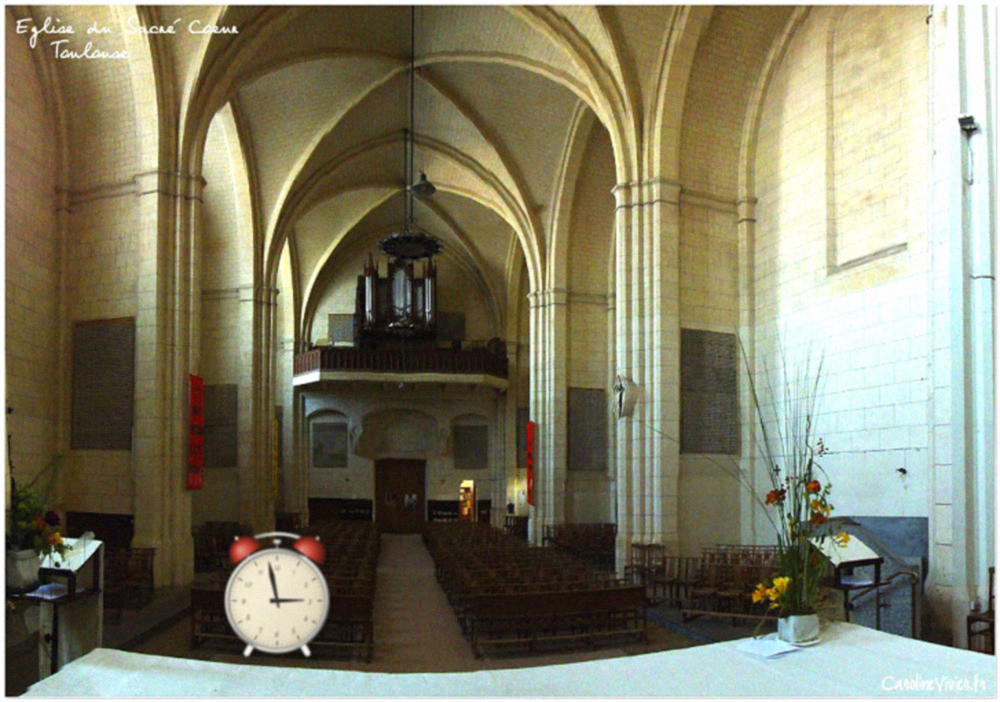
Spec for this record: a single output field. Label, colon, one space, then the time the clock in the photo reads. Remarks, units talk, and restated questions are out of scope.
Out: 2:58
